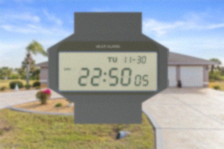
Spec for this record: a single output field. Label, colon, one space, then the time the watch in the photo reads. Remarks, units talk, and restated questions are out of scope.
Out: 22:50:05
